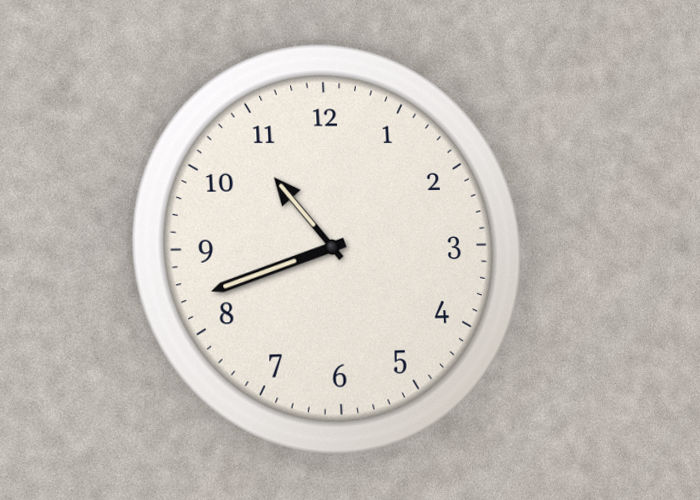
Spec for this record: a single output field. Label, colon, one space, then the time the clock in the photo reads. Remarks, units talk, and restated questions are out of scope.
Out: 10:42
